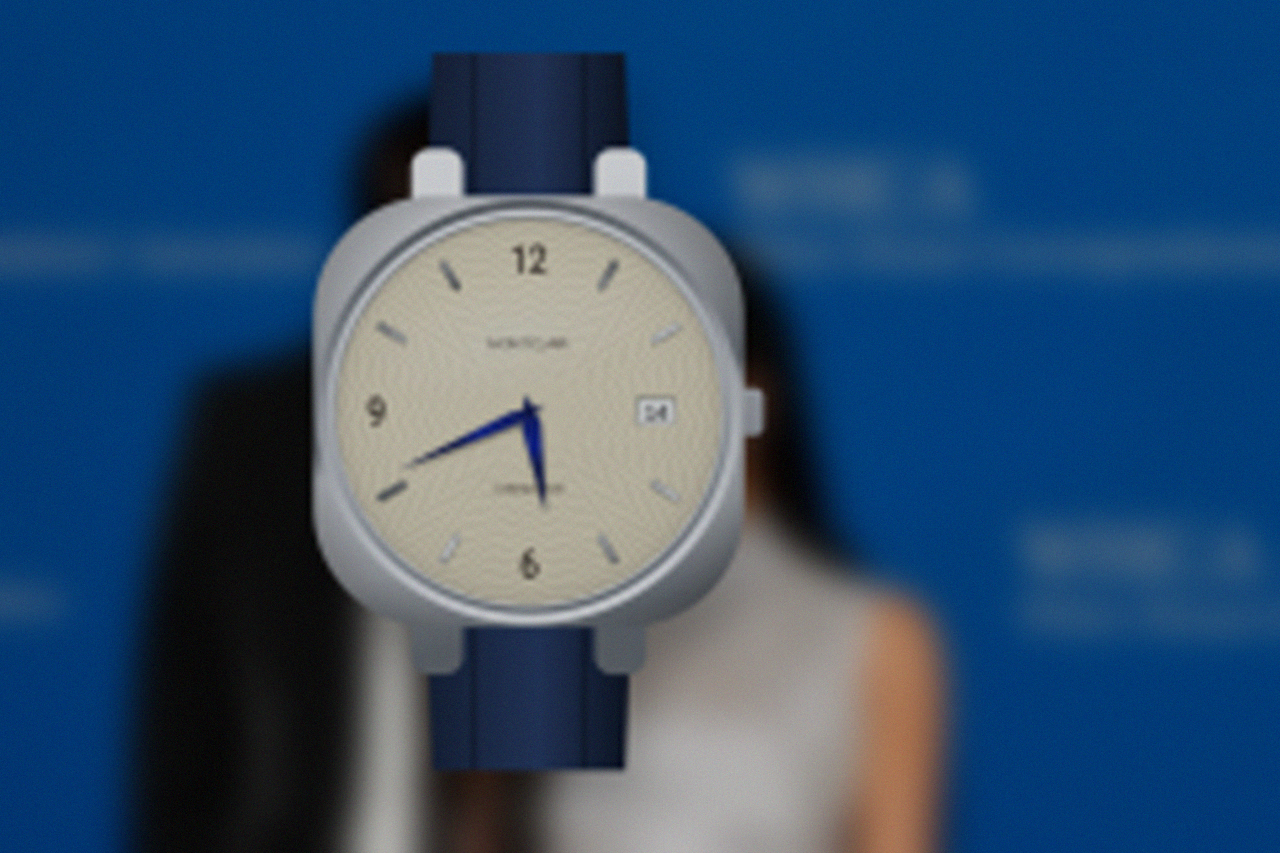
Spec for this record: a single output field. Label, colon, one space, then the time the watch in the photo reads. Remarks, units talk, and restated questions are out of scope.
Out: 5:41
